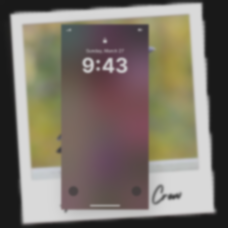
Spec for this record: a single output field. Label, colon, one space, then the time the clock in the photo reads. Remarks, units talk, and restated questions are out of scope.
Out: 9:43
